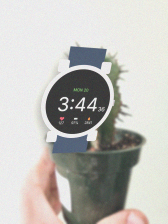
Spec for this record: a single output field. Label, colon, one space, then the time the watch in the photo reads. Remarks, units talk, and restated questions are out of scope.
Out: 3:44
